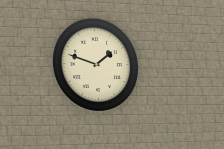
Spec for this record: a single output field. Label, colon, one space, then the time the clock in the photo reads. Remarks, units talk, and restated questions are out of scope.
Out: 1:48
